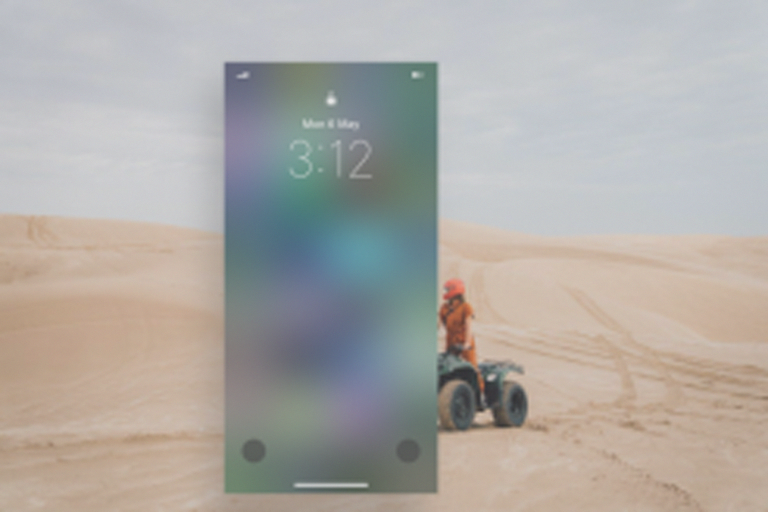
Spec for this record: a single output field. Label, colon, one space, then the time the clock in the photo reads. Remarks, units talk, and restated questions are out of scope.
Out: 3:12
